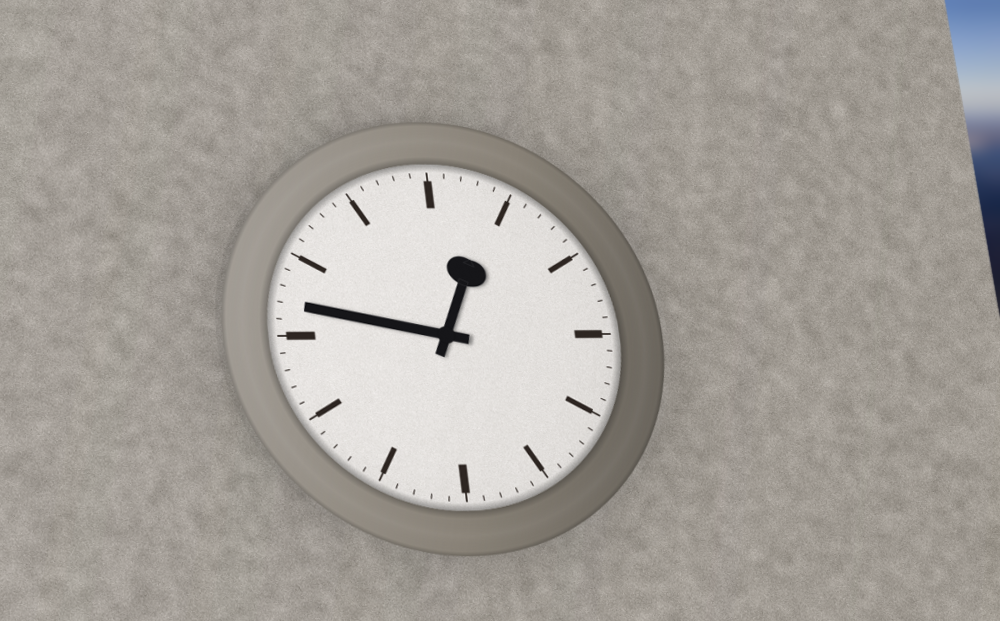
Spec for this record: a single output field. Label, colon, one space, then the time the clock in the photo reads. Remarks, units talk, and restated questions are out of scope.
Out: 12:47
